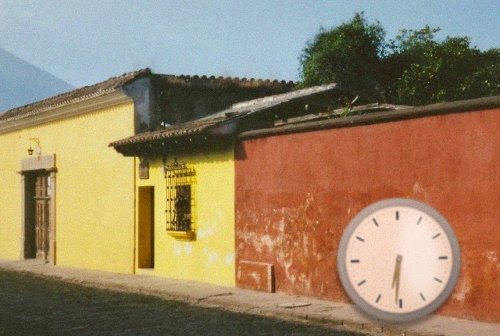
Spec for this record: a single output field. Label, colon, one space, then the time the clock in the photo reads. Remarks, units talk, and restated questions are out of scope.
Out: 6:31
